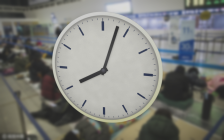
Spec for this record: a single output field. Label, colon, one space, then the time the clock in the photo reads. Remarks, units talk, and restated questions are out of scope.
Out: 8:03
